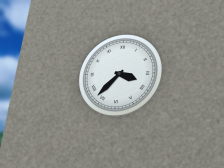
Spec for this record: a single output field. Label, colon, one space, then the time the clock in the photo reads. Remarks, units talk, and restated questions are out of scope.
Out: 3:37
